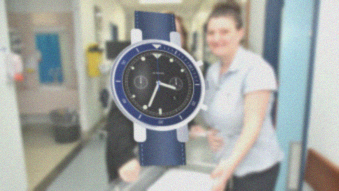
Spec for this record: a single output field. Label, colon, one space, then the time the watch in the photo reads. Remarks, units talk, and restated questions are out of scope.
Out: 3:34
